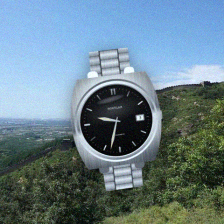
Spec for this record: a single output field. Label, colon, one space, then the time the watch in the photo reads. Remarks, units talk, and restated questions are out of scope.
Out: 9:33
